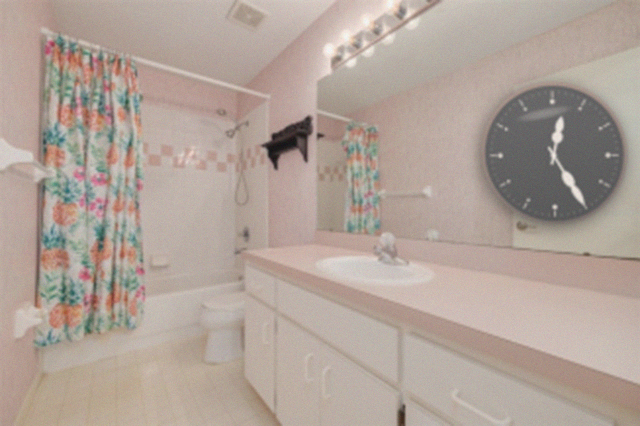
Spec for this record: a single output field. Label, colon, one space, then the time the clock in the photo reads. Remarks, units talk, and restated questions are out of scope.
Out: 12:25
